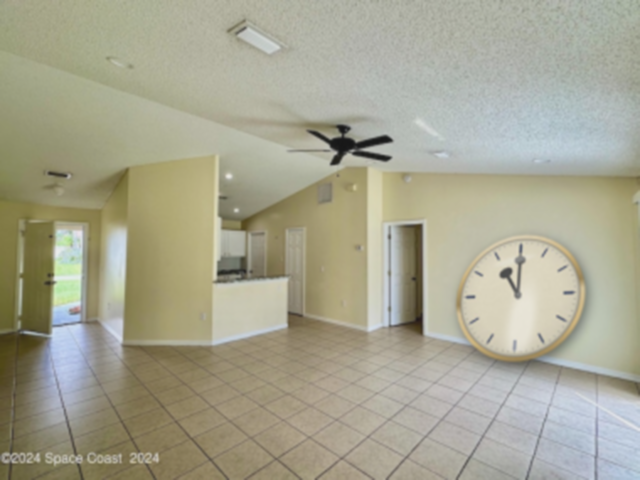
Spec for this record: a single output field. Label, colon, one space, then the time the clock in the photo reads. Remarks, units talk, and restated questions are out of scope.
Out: 11:00
